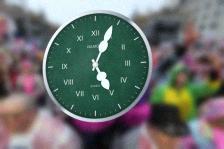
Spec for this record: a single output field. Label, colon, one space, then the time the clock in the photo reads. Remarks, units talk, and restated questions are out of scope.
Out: 5:04
